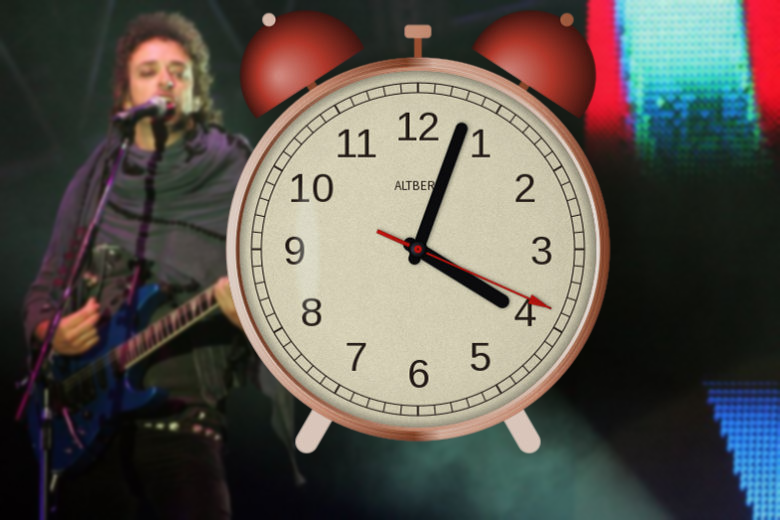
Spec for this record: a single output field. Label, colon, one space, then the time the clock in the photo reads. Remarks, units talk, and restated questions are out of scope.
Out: 4:03:19
